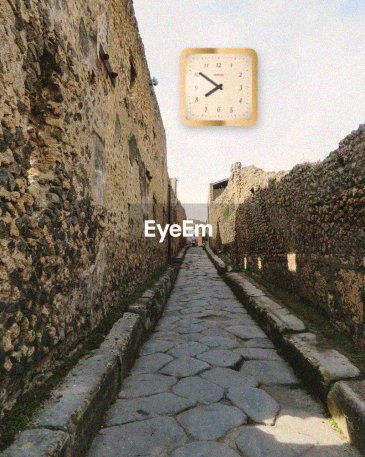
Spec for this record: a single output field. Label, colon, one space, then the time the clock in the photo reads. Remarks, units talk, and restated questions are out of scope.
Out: 7:51
